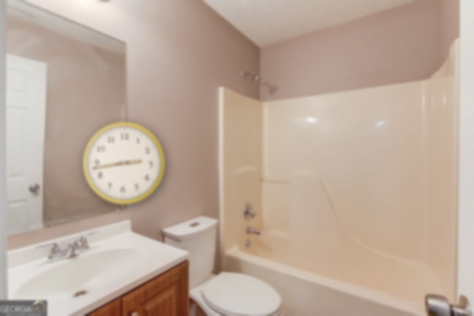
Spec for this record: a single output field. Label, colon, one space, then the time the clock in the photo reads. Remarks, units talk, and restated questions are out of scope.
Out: 2:43
